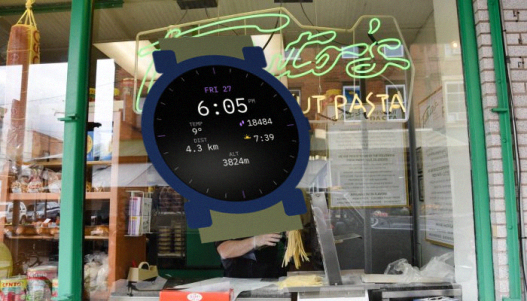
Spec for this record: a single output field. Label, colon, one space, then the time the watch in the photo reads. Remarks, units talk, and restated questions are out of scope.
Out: 6:05
